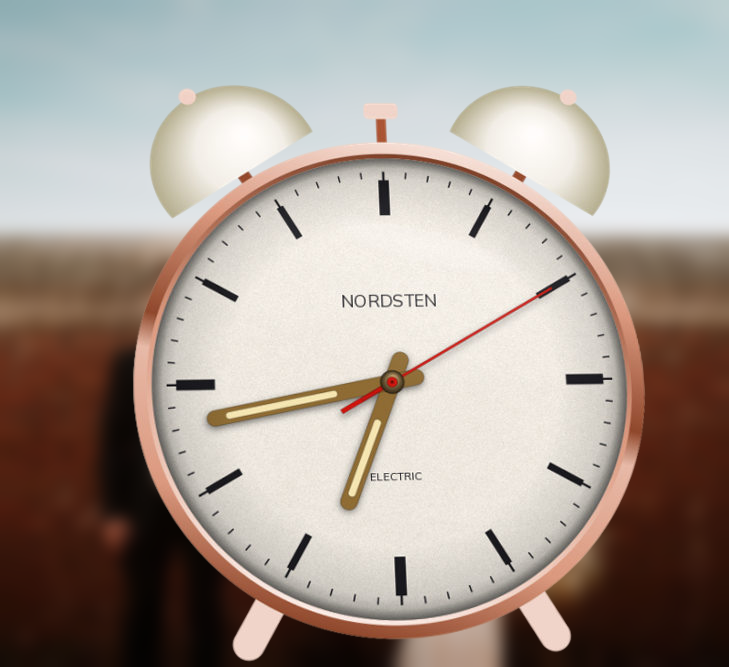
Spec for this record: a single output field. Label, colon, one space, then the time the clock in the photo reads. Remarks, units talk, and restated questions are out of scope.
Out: 6:43:10
